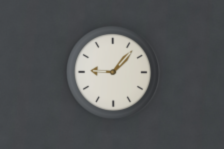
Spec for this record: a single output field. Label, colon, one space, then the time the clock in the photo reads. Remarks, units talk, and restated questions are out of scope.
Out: 9:07
